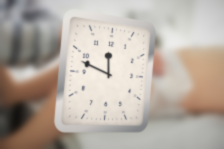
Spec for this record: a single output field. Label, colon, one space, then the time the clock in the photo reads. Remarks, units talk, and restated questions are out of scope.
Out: 11:48
